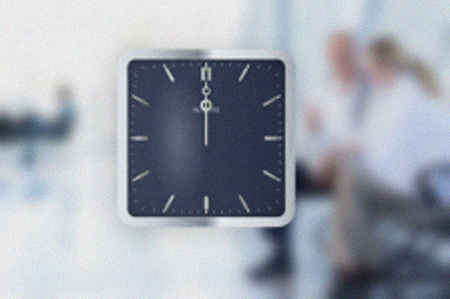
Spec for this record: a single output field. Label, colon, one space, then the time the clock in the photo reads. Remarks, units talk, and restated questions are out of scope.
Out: 12:00
